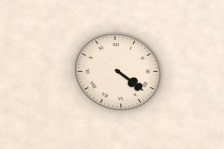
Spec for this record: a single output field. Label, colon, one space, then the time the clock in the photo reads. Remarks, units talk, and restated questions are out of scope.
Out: 4:22
